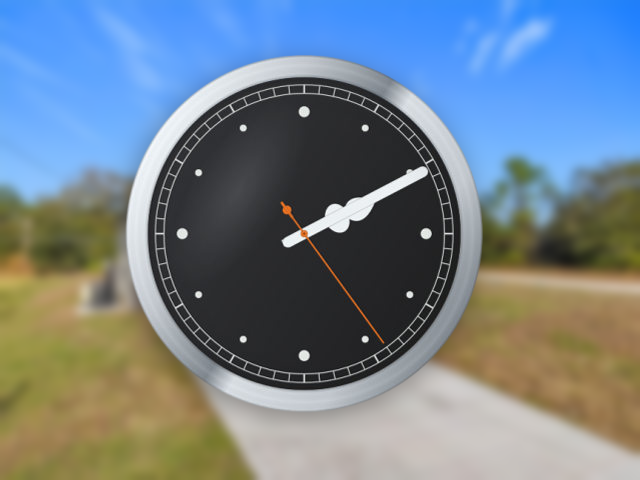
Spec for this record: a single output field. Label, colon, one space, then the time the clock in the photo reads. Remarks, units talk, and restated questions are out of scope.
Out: 2:10:24
